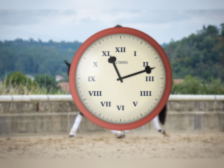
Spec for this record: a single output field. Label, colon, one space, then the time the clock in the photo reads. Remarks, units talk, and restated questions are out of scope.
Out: 11:12
